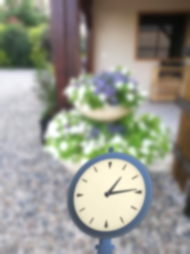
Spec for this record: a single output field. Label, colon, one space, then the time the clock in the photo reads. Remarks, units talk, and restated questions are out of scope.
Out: 1:14
